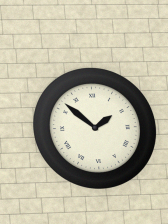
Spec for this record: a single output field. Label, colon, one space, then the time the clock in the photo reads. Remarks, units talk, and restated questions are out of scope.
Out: 1:52
